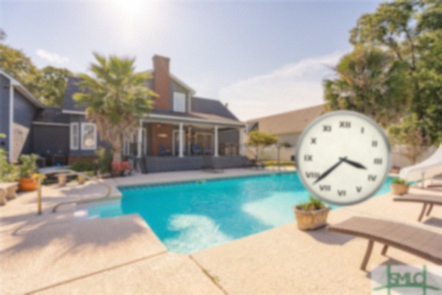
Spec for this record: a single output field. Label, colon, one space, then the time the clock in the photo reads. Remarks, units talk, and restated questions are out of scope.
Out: 3:38
